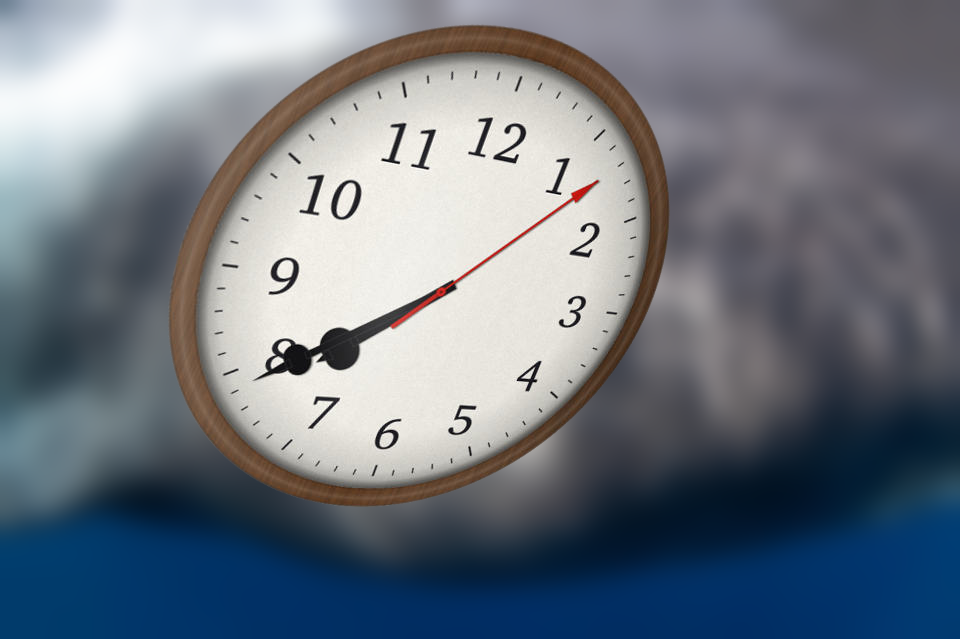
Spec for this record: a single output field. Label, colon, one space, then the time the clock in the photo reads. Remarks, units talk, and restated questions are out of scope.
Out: 7:39:07
